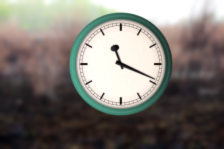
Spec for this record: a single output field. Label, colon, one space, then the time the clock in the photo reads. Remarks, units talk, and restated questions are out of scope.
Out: 11:19
